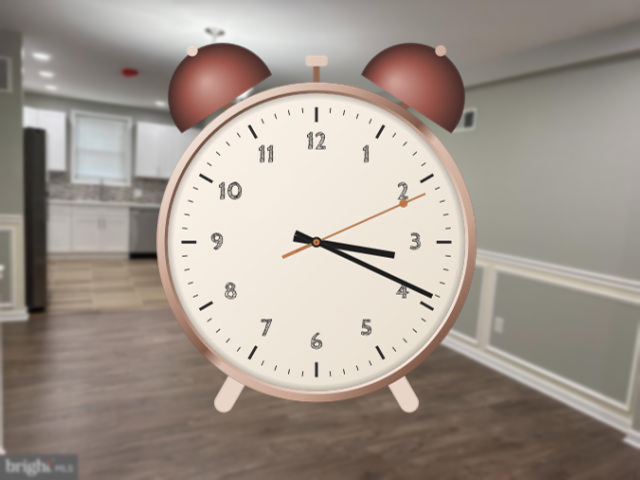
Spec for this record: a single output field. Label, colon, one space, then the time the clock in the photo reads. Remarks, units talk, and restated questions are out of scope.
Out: 3:19:11
